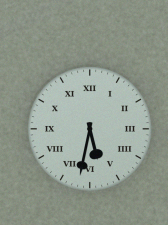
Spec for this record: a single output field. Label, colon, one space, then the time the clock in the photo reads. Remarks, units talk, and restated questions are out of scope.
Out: 5:32
